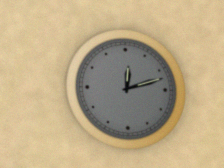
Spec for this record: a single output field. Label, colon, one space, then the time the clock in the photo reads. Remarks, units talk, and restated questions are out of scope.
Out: 12:12
